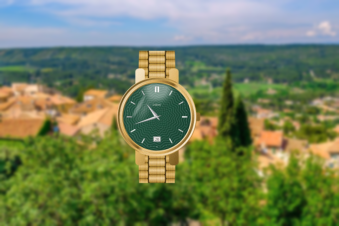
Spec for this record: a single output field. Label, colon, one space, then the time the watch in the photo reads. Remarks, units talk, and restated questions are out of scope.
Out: 10:42
